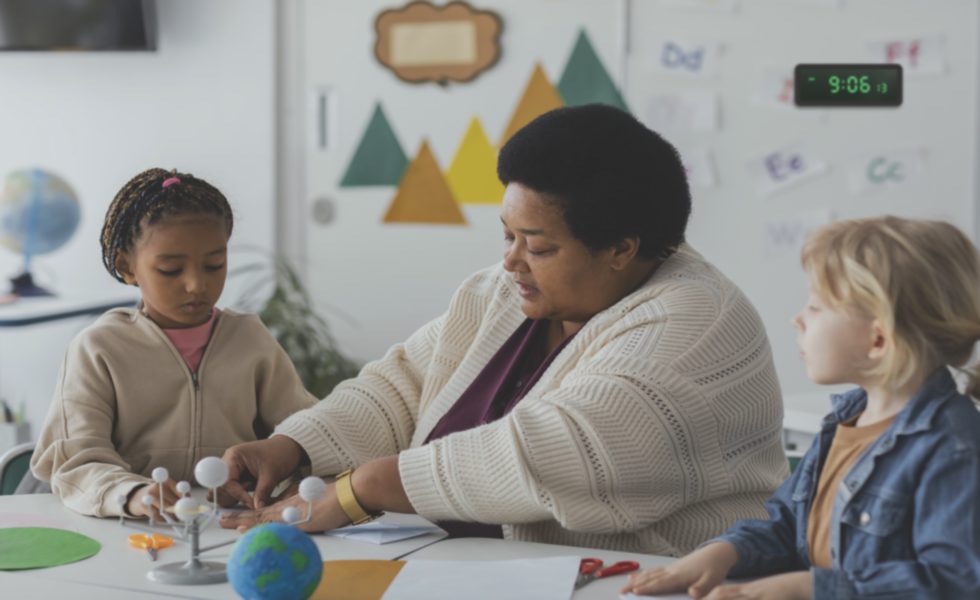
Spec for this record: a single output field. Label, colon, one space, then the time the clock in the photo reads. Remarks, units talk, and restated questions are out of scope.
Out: 9:06
